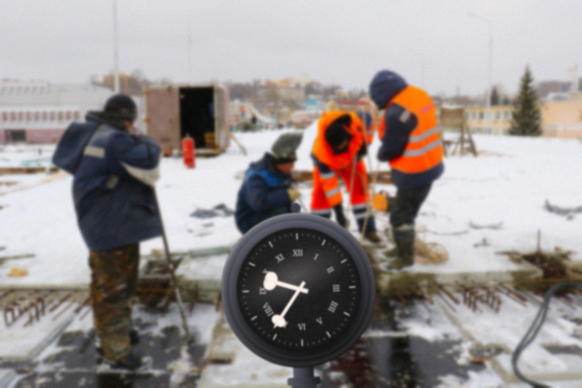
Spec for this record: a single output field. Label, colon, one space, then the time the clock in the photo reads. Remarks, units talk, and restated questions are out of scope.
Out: 9:36
